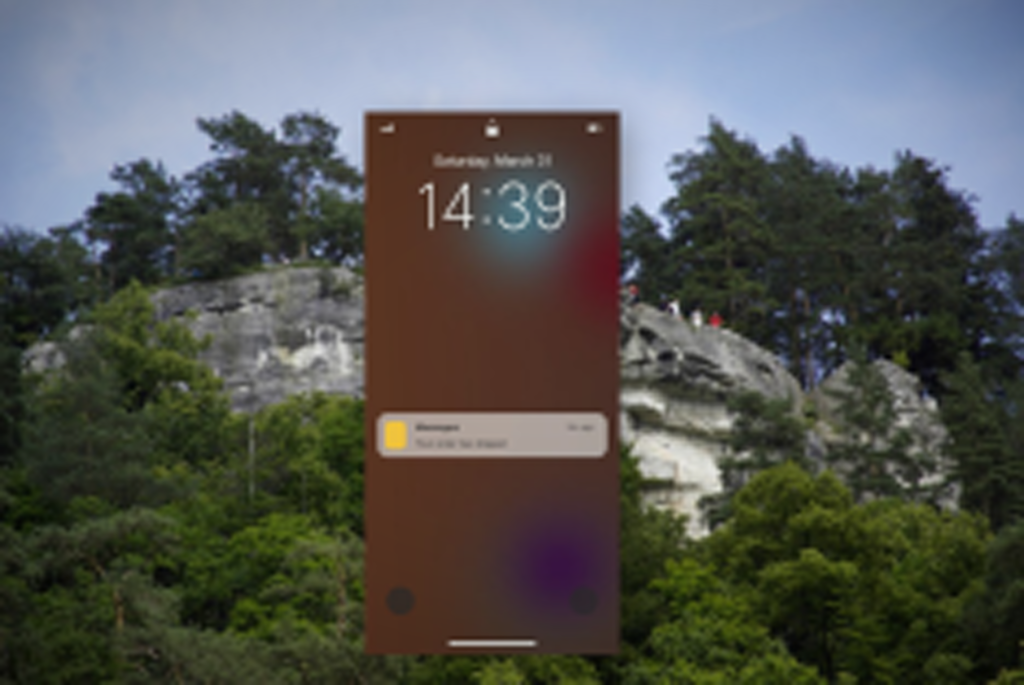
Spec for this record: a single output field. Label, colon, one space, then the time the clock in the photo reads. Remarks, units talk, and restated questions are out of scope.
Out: 14:39
